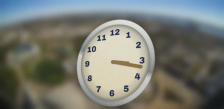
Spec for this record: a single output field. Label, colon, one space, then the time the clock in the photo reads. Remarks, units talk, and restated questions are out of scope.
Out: 3:17
